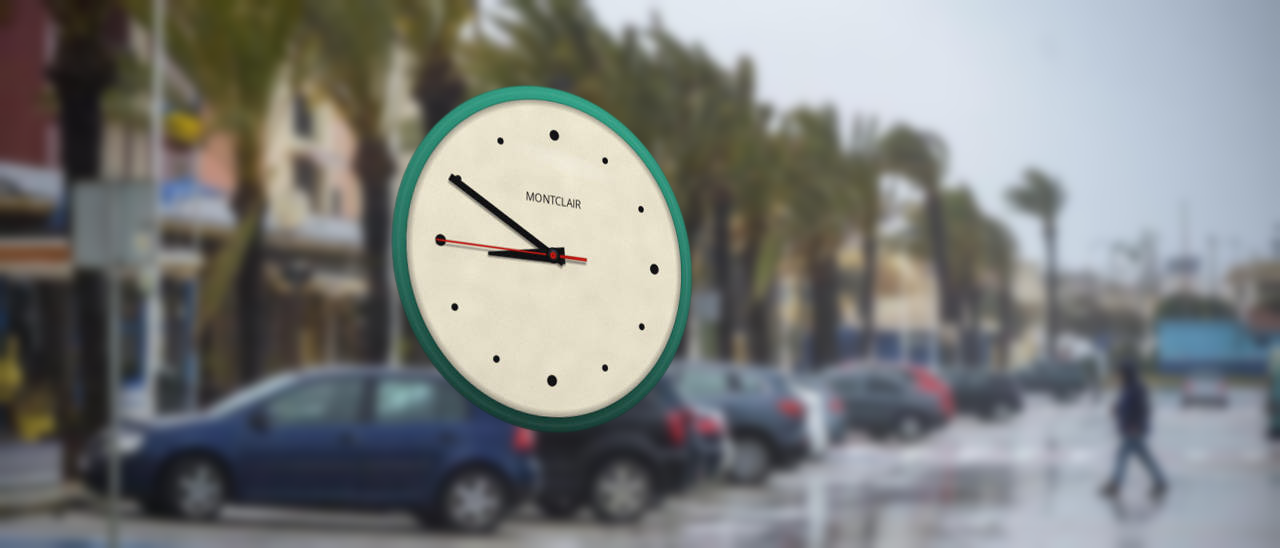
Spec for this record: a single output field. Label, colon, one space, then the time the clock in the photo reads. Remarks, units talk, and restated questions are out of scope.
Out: 8:49:45
